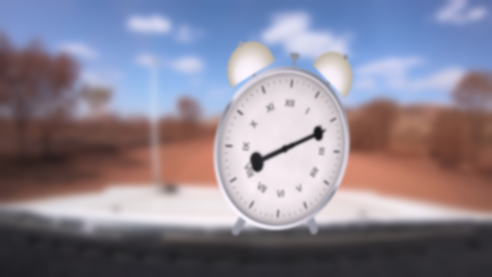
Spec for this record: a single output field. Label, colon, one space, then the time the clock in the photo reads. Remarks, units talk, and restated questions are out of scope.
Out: 8:11
